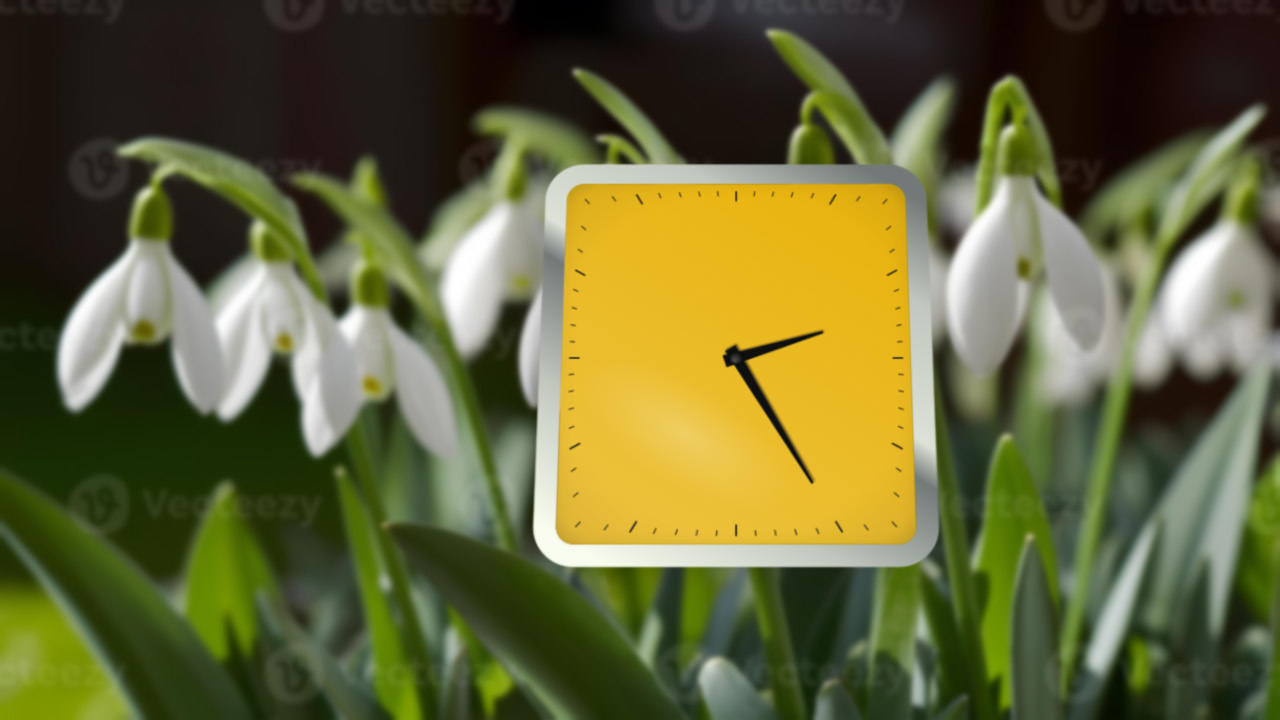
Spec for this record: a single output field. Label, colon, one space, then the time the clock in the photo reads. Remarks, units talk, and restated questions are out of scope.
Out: 2:25
